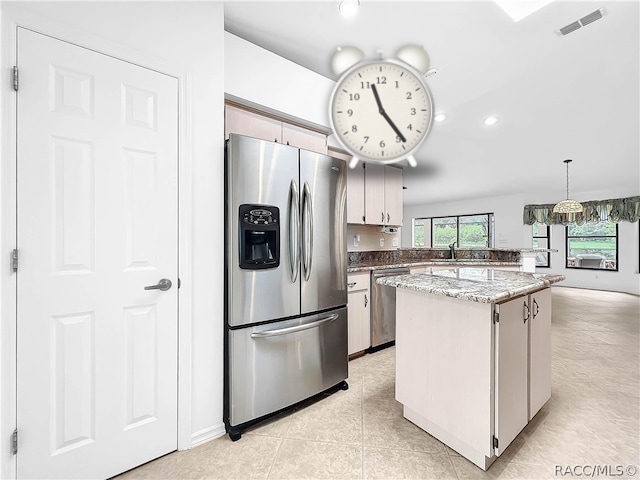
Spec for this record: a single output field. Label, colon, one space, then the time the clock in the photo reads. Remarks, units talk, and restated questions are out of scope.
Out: 11:24
